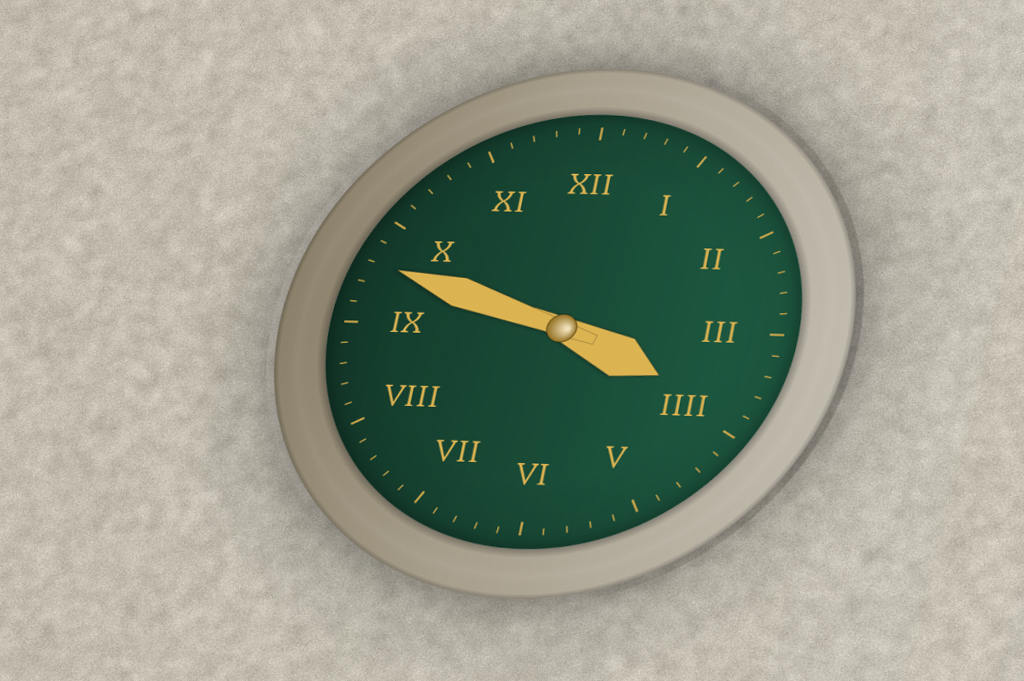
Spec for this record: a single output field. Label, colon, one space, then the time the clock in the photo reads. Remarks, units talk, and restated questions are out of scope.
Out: 3:48
